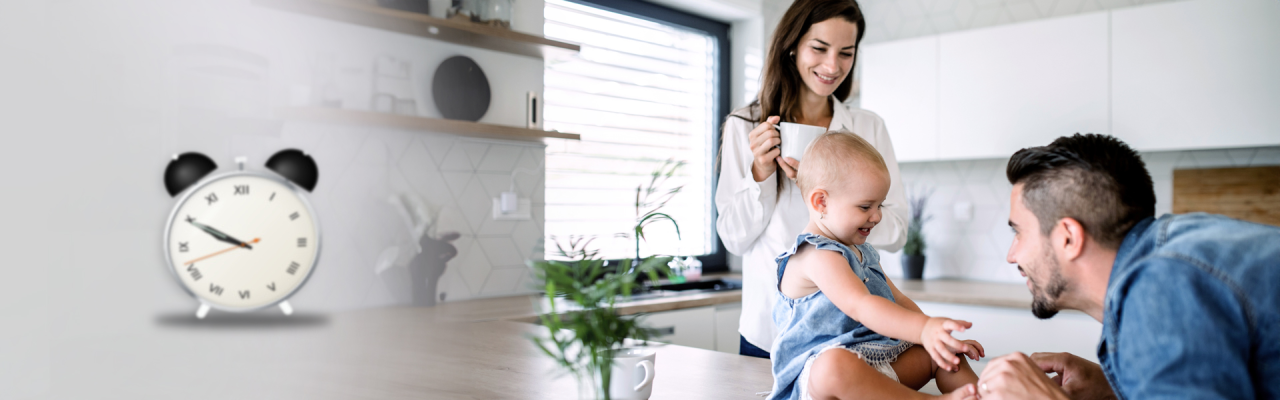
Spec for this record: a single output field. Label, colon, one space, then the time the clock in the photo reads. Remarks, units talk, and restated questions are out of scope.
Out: 9:49:42
